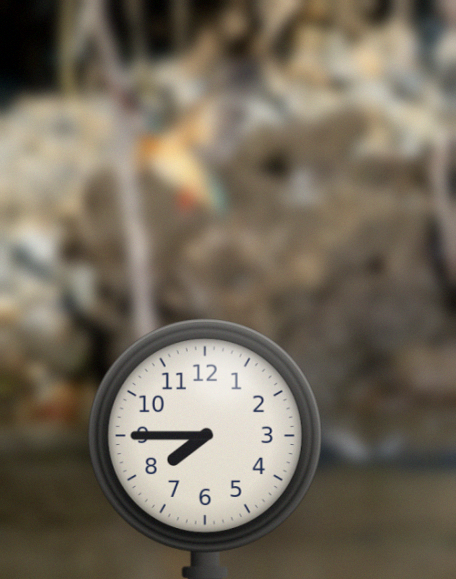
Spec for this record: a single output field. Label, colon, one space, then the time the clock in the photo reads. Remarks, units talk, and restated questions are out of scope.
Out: 7:45
